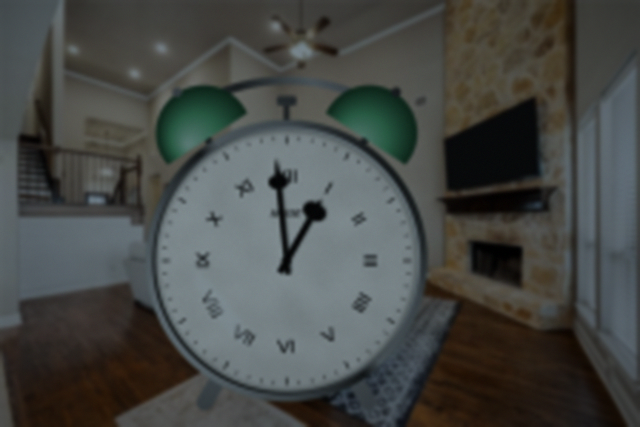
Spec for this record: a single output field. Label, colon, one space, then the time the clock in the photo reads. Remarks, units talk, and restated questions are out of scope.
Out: 12:59
